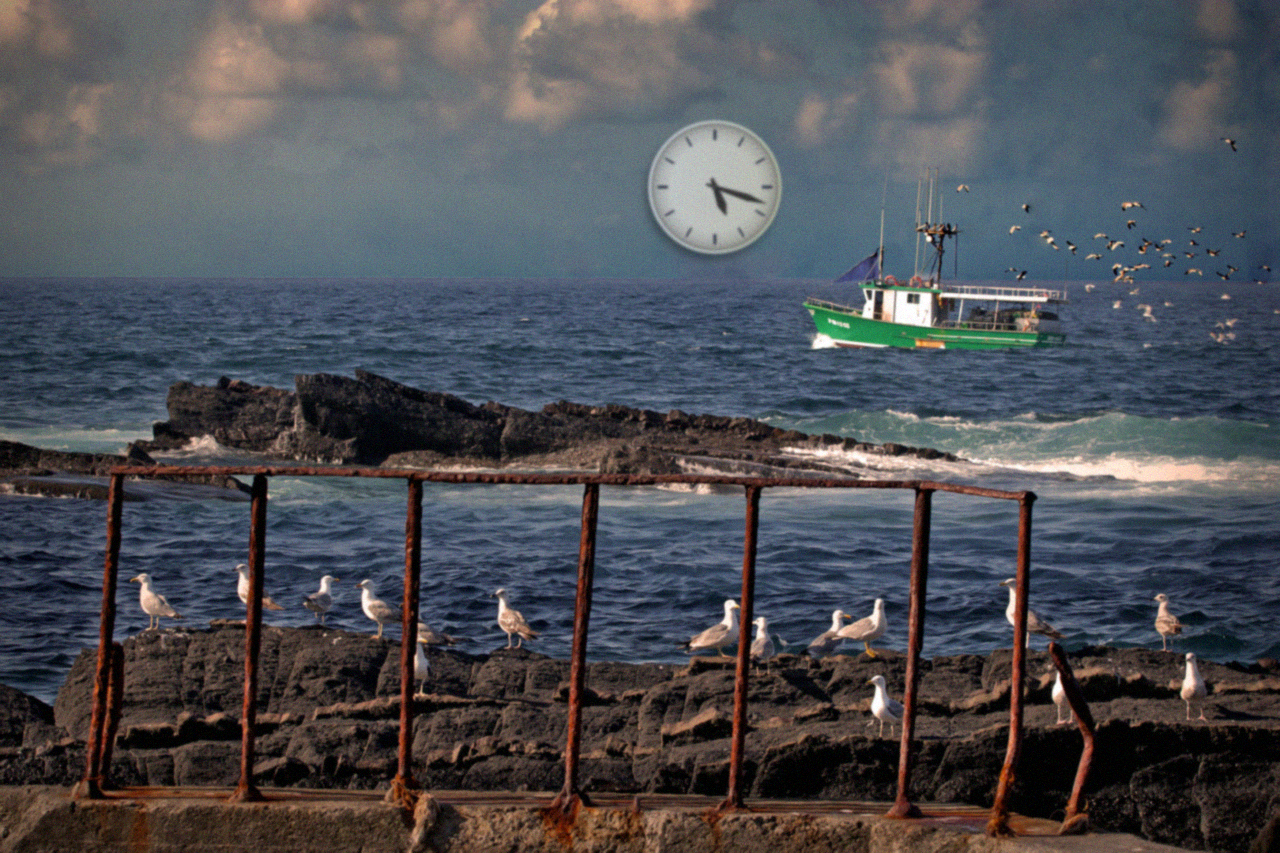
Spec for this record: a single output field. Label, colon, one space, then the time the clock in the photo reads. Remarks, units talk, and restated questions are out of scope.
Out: 5:18
